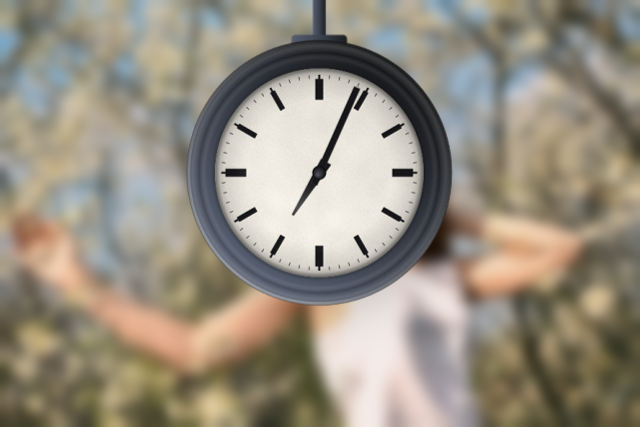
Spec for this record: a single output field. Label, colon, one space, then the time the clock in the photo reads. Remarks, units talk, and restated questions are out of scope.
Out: 7:04
